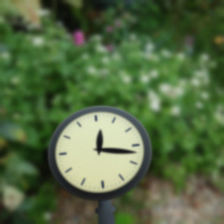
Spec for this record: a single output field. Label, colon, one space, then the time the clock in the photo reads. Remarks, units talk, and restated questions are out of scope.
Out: 12:17
